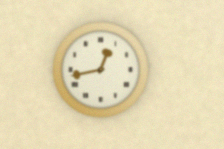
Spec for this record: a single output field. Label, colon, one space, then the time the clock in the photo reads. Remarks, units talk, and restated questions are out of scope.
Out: 12:43
